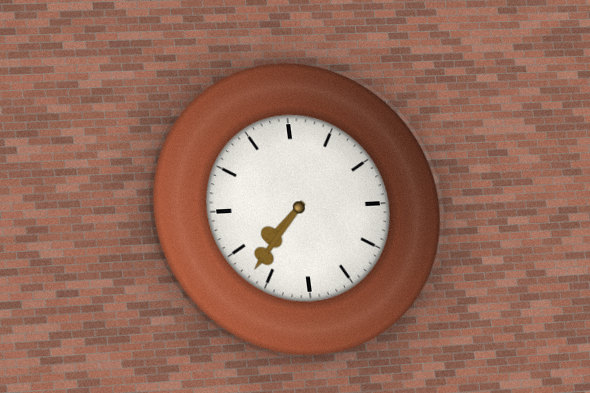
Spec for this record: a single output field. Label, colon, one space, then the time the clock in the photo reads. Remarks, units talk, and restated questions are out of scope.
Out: 7:37
